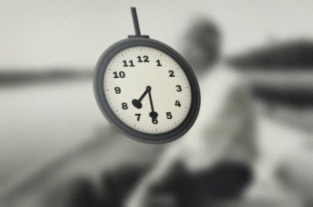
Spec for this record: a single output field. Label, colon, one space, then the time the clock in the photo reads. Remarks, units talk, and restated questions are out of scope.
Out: 7:30
